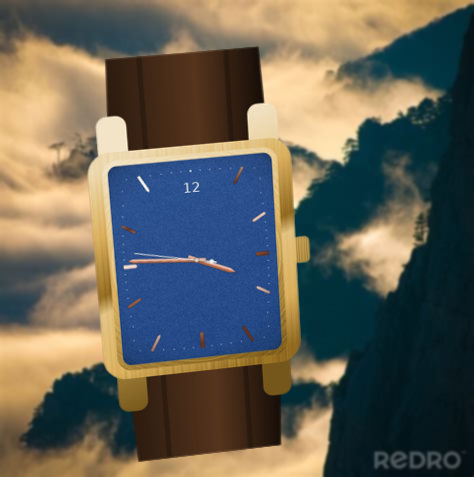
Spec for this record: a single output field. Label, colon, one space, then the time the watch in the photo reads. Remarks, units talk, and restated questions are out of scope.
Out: 3:45:47
